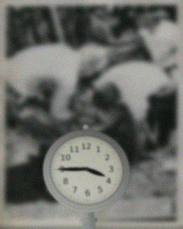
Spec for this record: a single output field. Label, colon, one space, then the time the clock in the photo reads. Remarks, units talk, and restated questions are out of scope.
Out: 3:45
